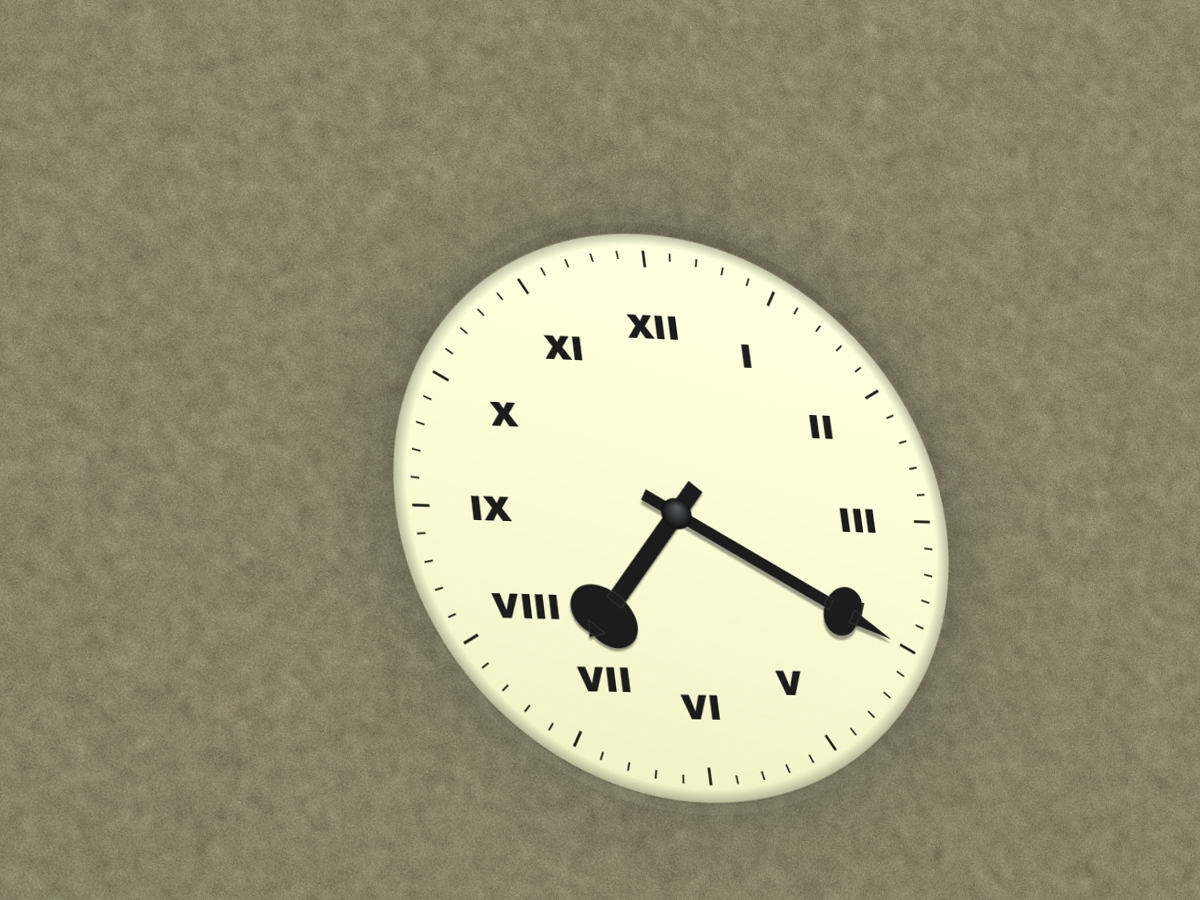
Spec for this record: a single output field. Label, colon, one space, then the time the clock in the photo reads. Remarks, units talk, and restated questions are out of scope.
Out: 7:20
